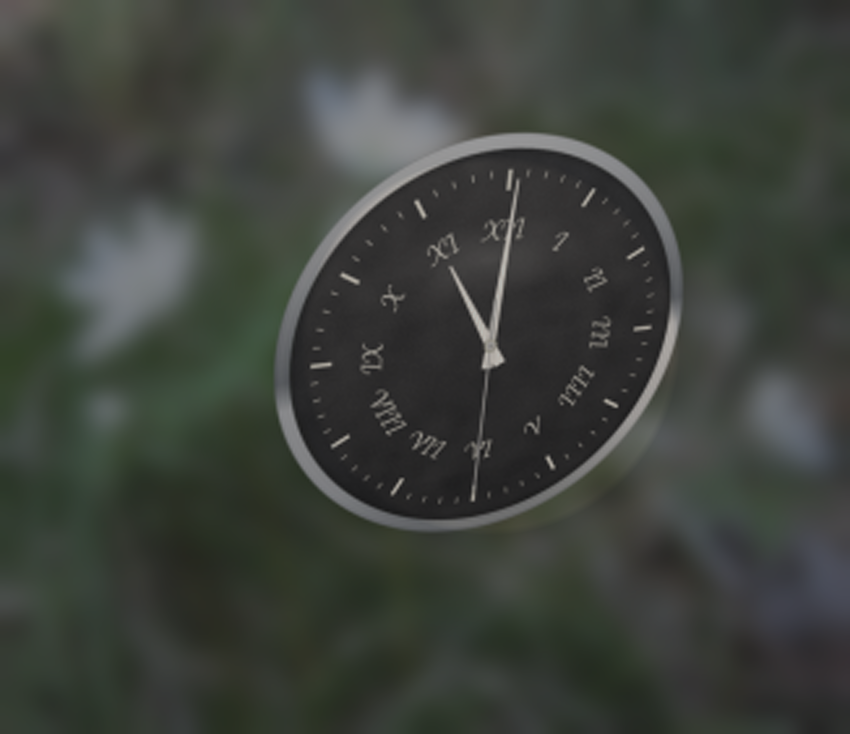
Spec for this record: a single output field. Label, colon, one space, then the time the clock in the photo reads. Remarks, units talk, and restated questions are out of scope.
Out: 11:00:30
